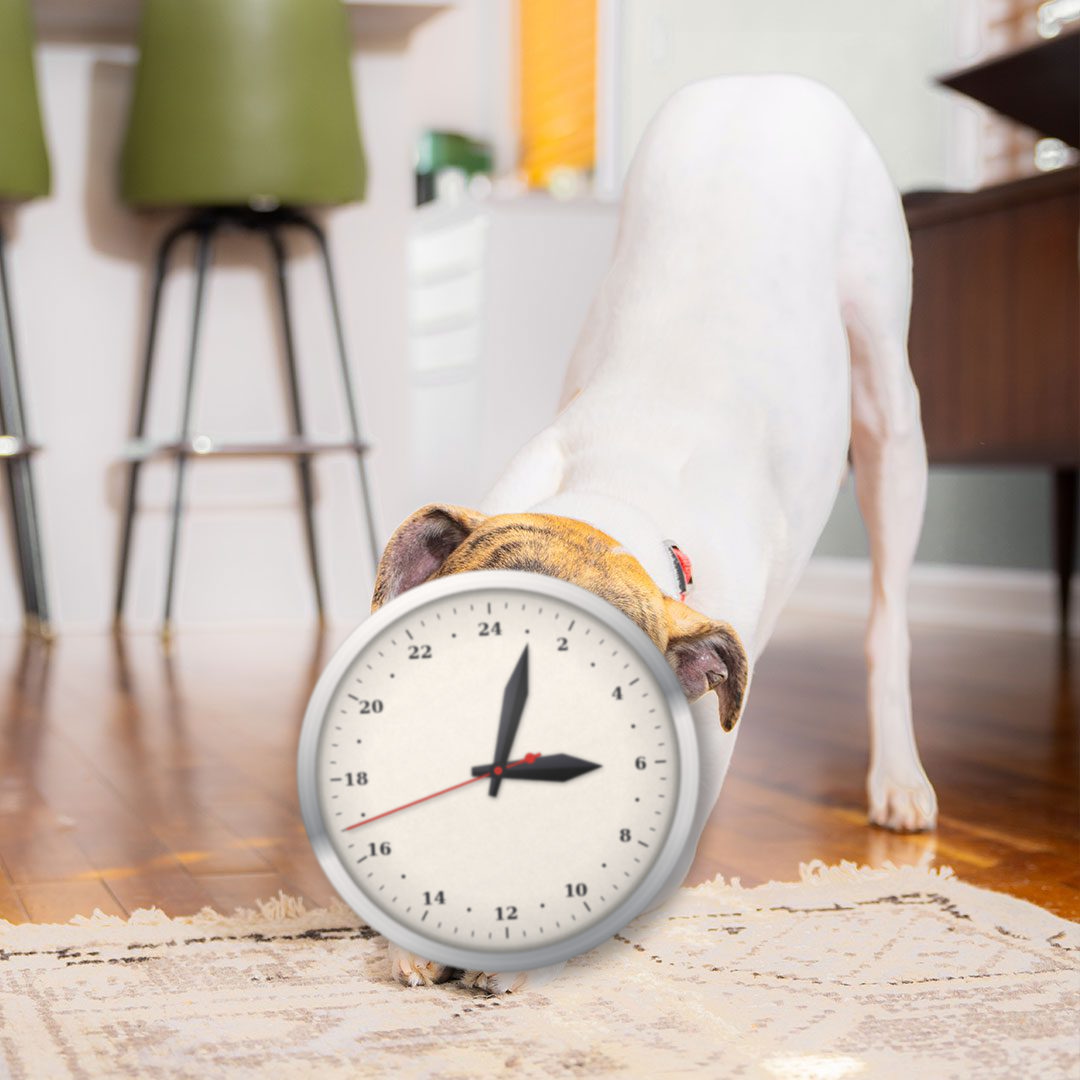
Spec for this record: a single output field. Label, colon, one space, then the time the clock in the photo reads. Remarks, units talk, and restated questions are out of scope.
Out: 6:02:42
